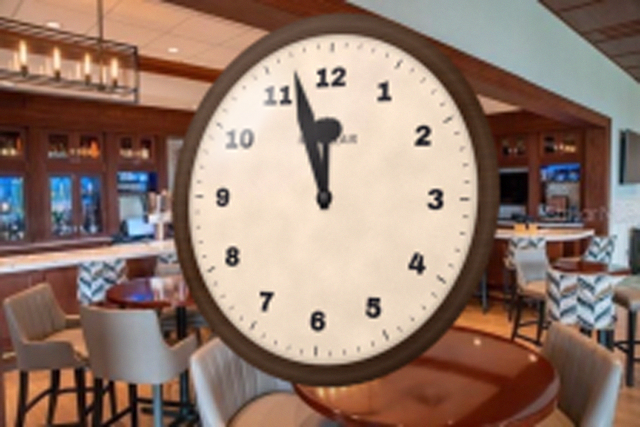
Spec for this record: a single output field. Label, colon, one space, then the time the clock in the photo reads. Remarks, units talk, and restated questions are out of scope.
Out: 11:57
